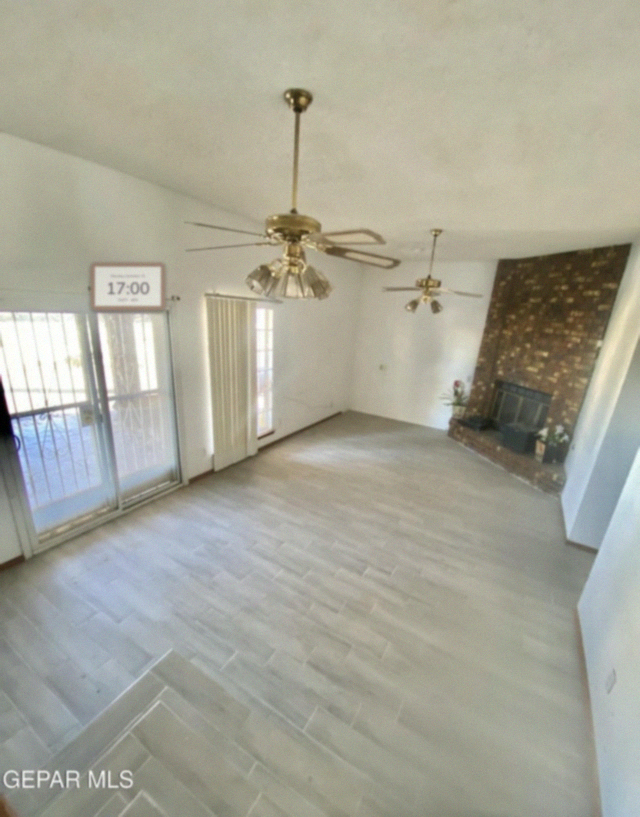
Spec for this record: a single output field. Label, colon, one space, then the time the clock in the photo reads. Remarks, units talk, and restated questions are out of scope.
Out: 17:00
